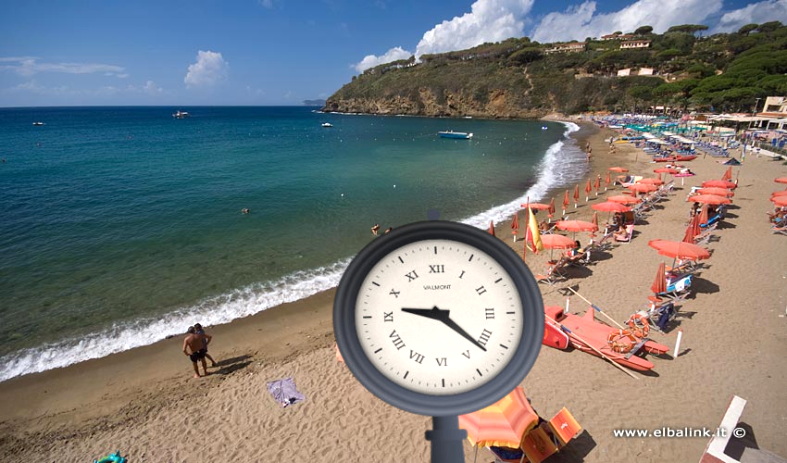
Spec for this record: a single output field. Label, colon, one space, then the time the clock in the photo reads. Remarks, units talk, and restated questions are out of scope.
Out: 9:22
